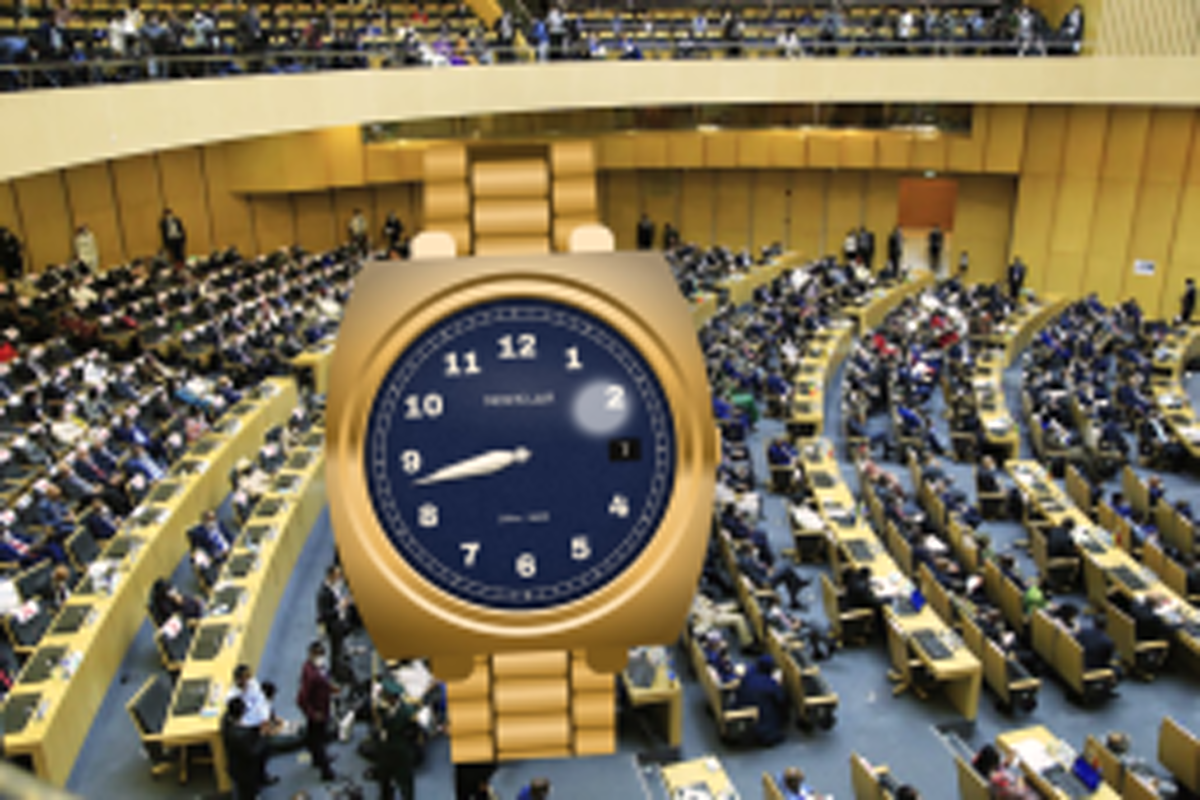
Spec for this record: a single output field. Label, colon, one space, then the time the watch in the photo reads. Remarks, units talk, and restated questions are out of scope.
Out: 8:43
